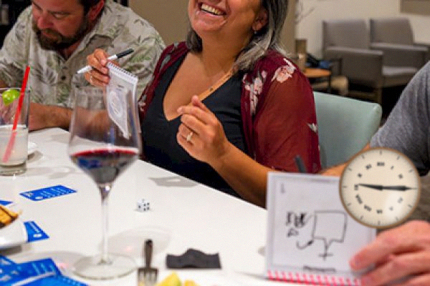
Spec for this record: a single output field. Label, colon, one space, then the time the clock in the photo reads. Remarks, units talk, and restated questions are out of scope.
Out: 9:15
